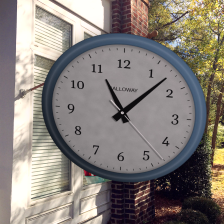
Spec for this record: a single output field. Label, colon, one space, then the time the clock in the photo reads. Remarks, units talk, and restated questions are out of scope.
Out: 11:07:23
